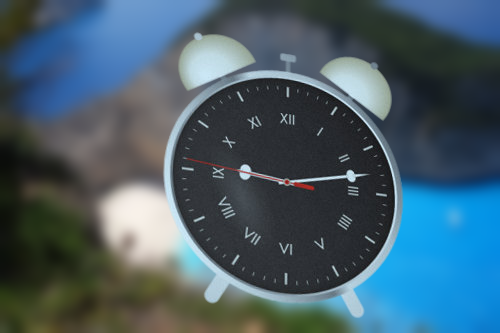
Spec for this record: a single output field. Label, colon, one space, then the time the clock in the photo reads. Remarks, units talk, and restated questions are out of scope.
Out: 9:12:46
